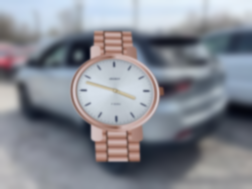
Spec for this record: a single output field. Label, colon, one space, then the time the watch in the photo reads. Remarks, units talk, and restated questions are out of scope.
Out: 3:48
